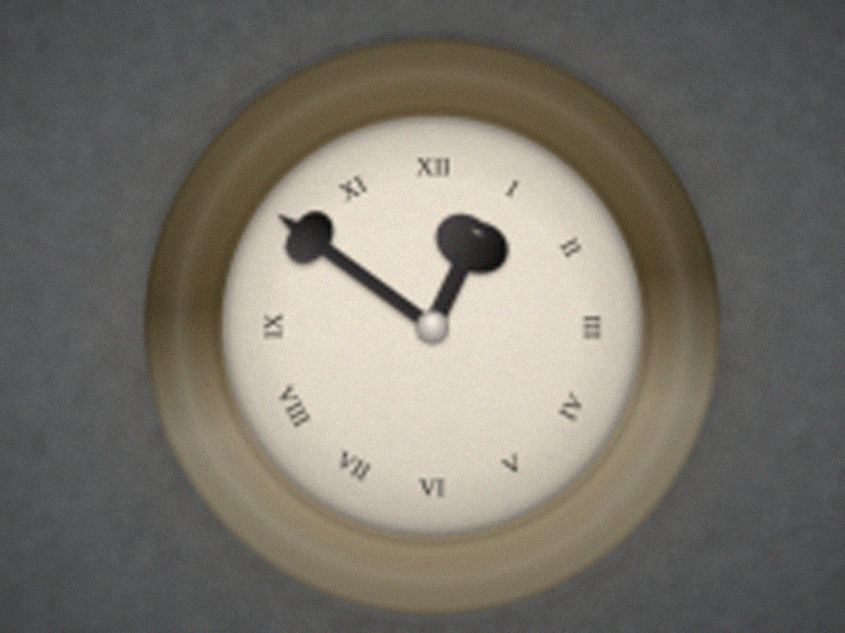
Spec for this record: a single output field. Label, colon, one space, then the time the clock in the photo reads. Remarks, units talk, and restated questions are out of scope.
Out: 12:51
